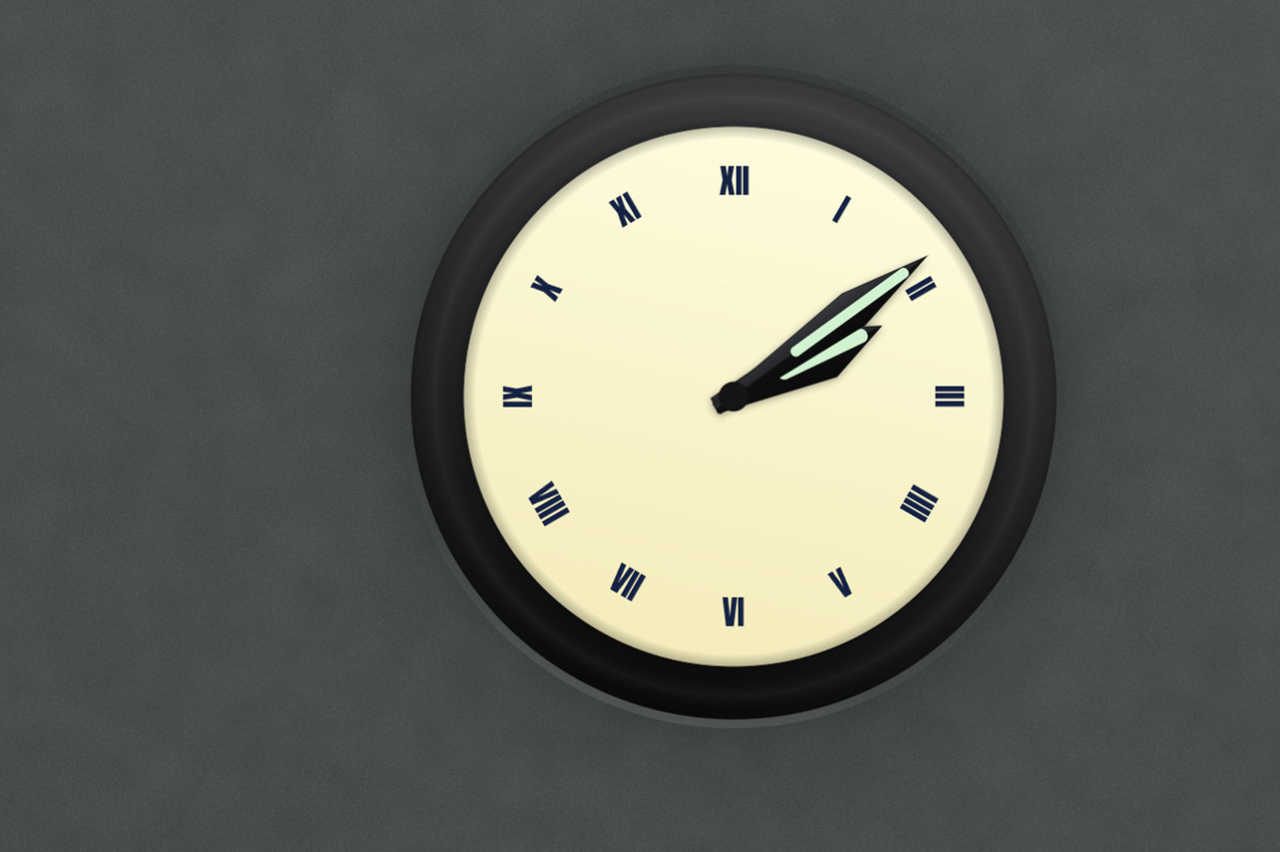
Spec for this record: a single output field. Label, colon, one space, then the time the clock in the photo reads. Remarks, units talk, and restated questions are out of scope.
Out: 2:09
